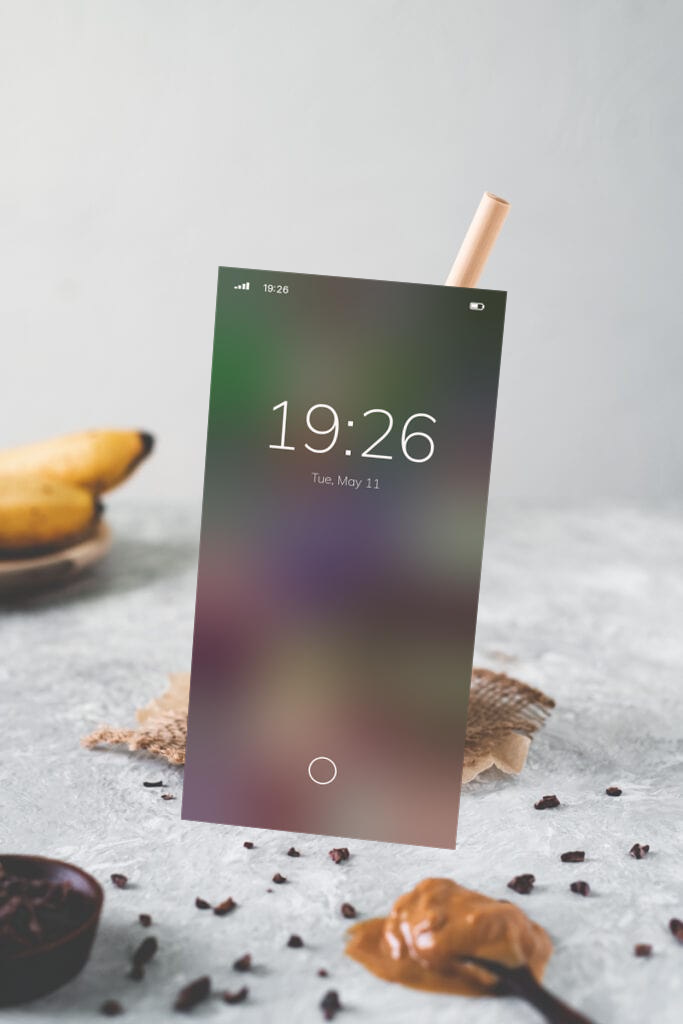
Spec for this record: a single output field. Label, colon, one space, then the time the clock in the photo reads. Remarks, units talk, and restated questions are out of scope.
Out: 19:26
